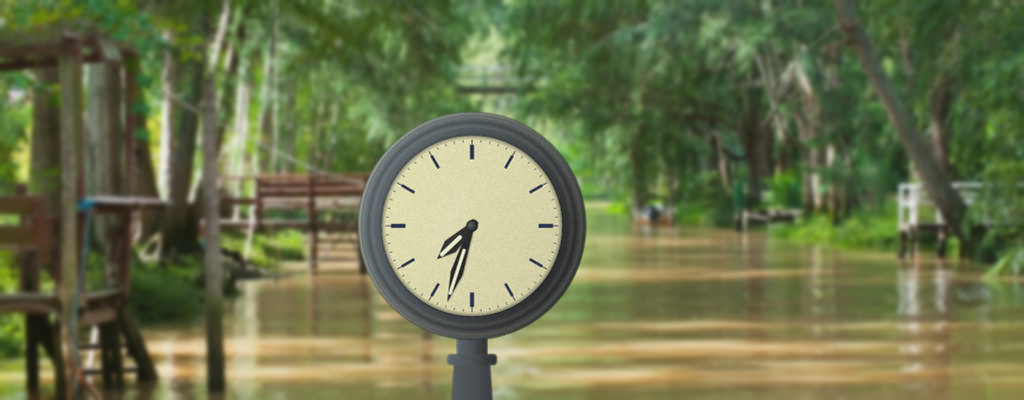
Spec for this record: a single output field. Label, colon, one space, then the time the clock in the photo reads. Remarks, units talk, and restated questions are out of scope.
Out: 7:33
